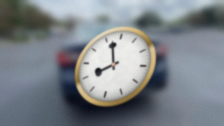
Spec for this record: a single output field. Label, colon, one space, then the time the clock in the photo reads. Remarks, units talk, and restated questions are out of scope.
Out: 7:57
